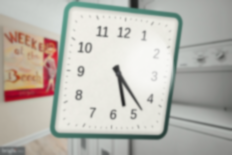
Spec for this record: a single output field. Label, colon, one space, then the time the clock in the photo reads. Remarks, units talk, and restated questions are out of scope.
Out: 5:23
